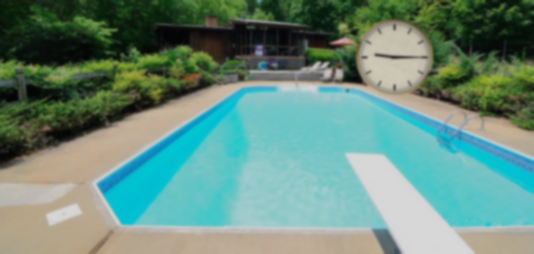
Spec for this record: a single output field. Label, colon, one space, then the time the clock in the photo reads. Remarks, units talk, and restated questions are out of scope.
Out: 9:15
